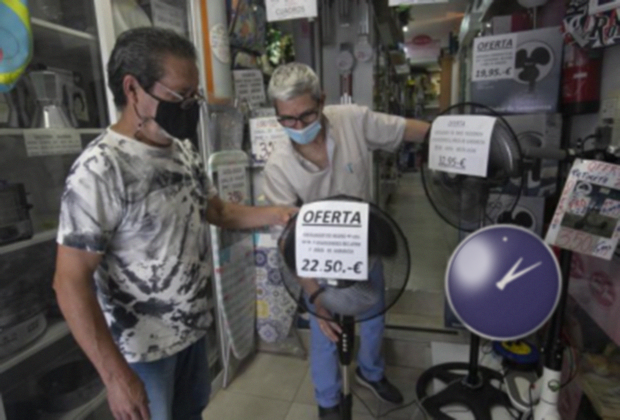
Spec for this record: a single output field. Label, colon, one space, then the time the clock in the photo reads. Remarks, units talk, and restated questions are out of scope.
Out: 1:10
